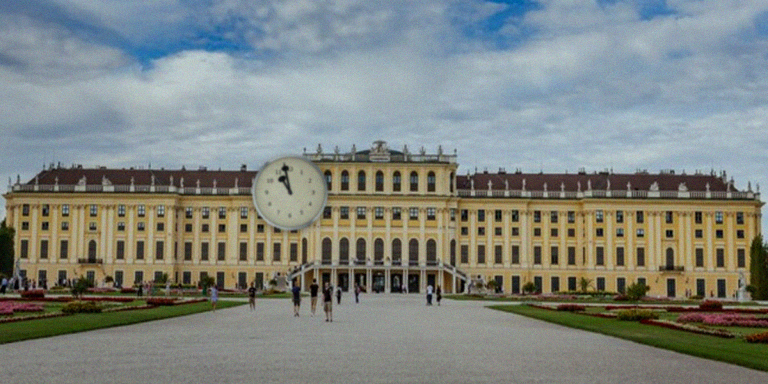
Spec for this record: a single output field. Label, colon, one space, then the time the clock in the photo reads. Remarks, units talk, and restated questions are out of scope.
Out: 10:58
